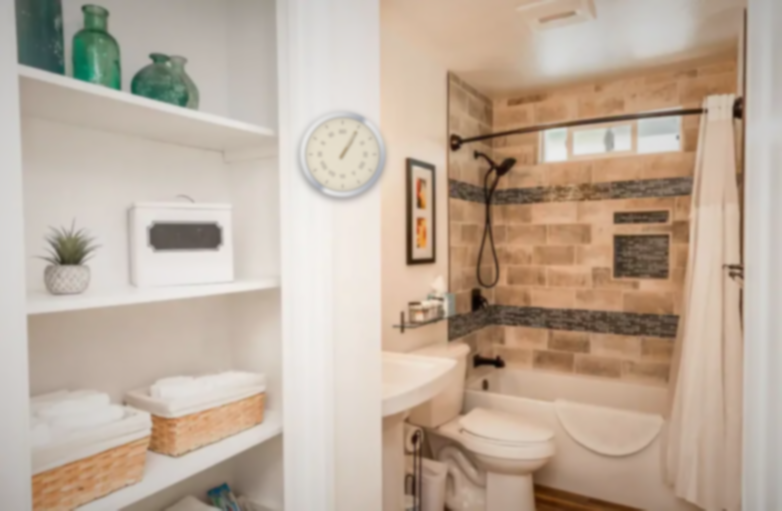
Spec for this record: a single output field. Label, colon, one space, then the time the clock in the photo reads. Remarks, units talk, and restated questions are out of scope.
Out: 1:05
